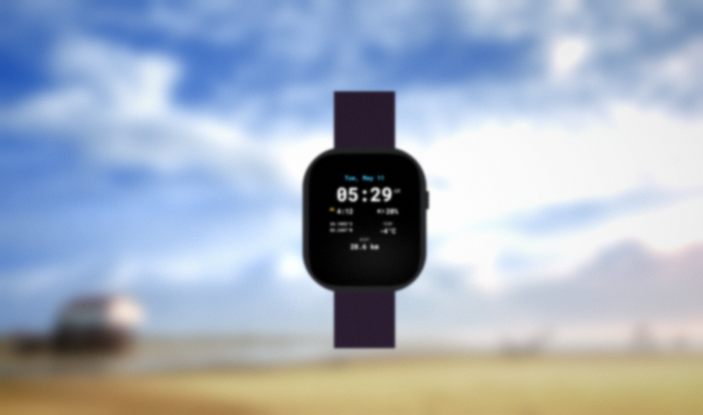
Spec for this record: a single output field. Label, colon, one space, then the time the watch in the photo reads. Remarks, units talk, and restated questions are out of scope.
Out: 5:29
